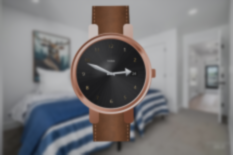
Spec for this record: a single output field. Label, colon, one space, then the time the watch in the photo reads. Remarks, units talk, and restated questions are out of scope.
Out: 2:49
